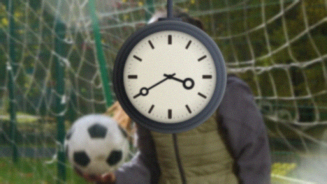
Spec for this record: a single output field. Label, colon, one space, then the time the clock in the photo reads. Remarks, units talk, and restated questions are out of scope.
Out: 3:40
